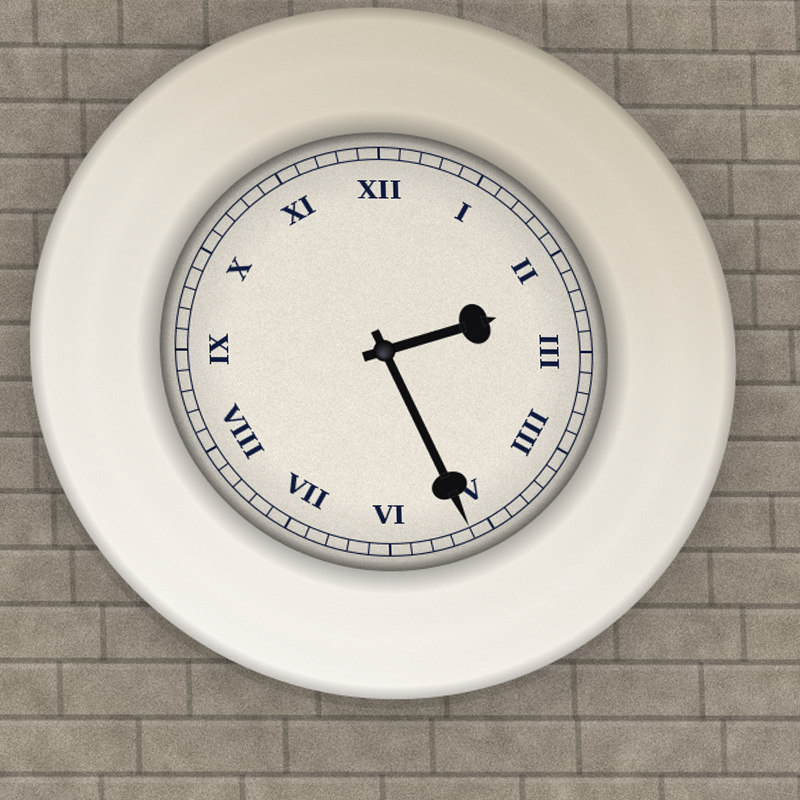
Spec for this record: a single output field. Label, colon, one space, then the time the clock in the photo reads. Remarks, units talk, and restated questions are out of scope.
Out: 2:26
